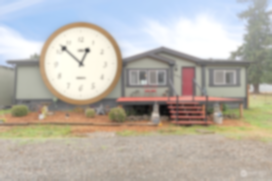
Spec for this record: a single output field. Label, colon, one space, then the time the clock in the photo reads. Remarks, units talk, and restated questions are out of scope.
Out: 12:52
